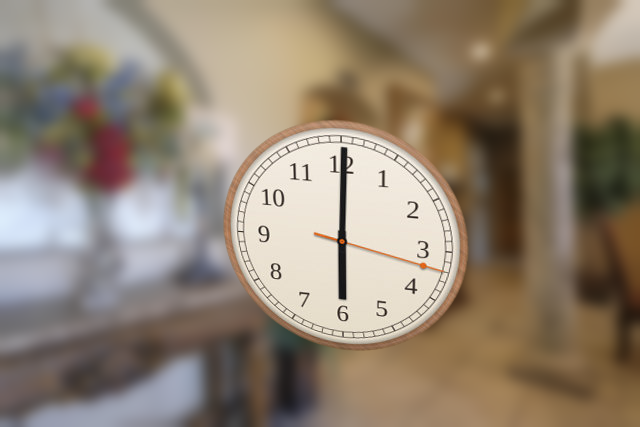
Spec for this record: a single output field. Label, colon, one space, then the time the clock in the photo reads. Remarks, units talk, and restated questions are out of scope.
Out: 6:00:17
